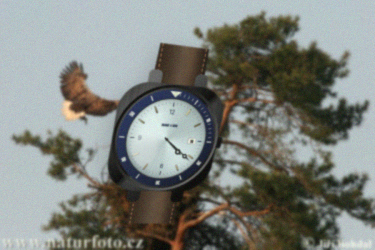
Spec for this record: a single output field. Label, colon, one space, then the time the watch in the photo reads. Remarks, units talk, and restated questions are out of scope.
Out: 4:21
